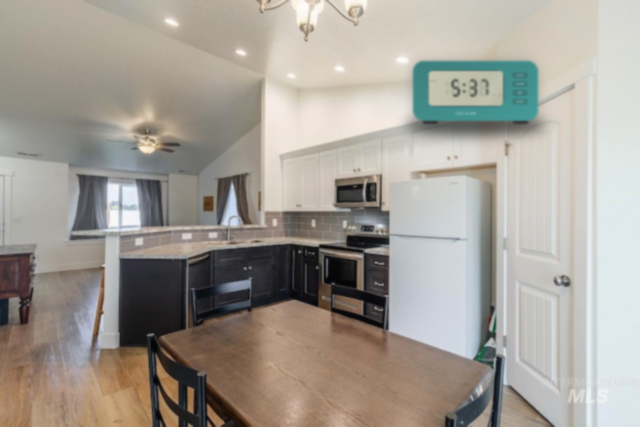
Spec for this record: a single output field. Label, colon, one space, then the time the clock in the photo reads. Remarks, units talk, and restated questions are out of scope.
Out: 5:37
